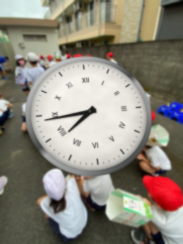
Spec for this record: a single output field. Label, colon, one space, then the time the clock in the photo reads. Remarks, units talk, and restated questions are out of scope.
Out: 7:44
